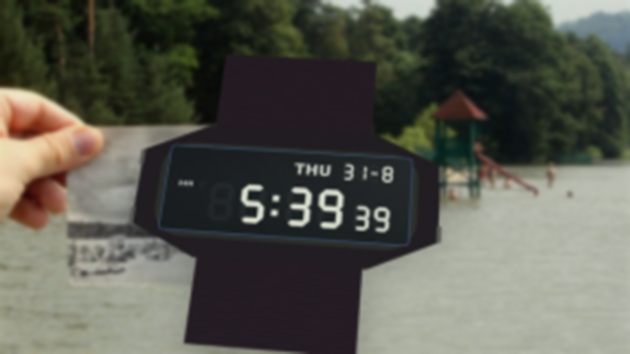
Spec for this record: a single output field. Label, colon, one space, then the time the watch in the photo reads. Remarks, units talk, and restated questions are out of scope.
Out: 5:39:39
